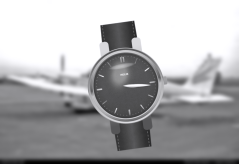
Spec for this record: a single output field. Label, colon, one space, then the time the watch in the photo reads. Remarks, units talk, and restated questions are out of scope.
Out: 3:16
